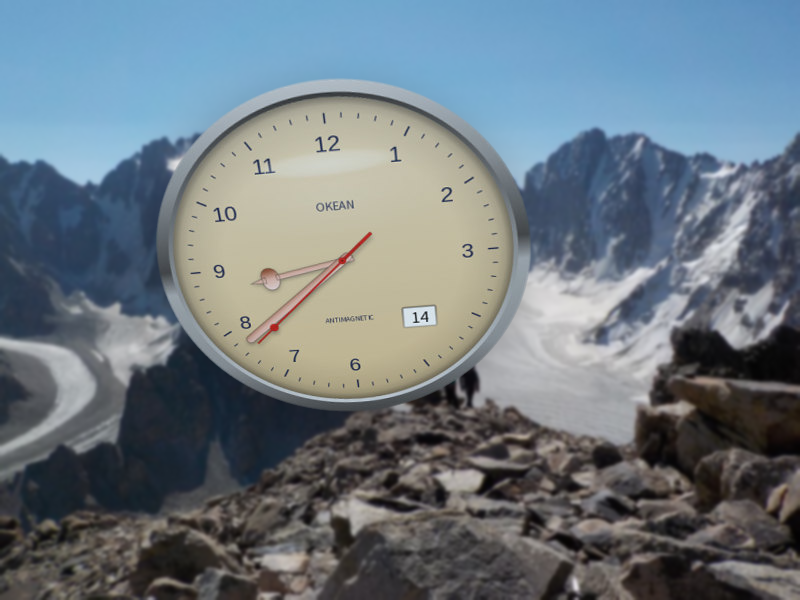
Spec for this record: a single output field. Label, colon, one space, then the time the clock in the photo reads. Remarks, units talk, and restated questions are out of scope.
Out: 8:38:38
